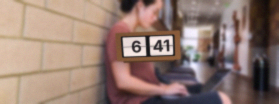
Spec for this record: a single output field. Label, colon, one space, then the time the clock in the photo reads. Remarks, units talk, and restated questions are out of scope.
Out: 6:41
